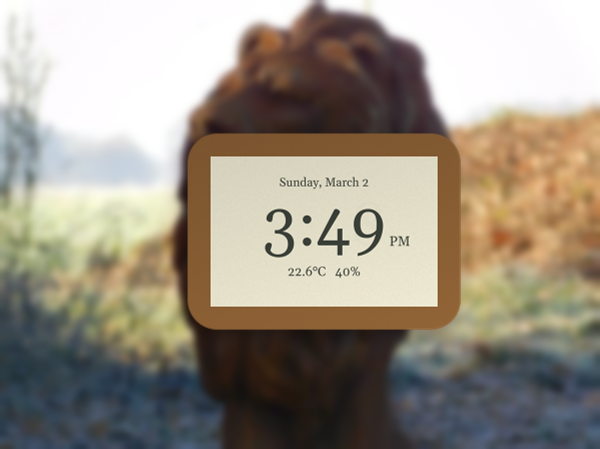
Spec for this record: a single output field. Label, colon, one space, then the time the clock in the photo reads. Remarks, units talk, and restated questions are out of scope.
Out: 3:49
